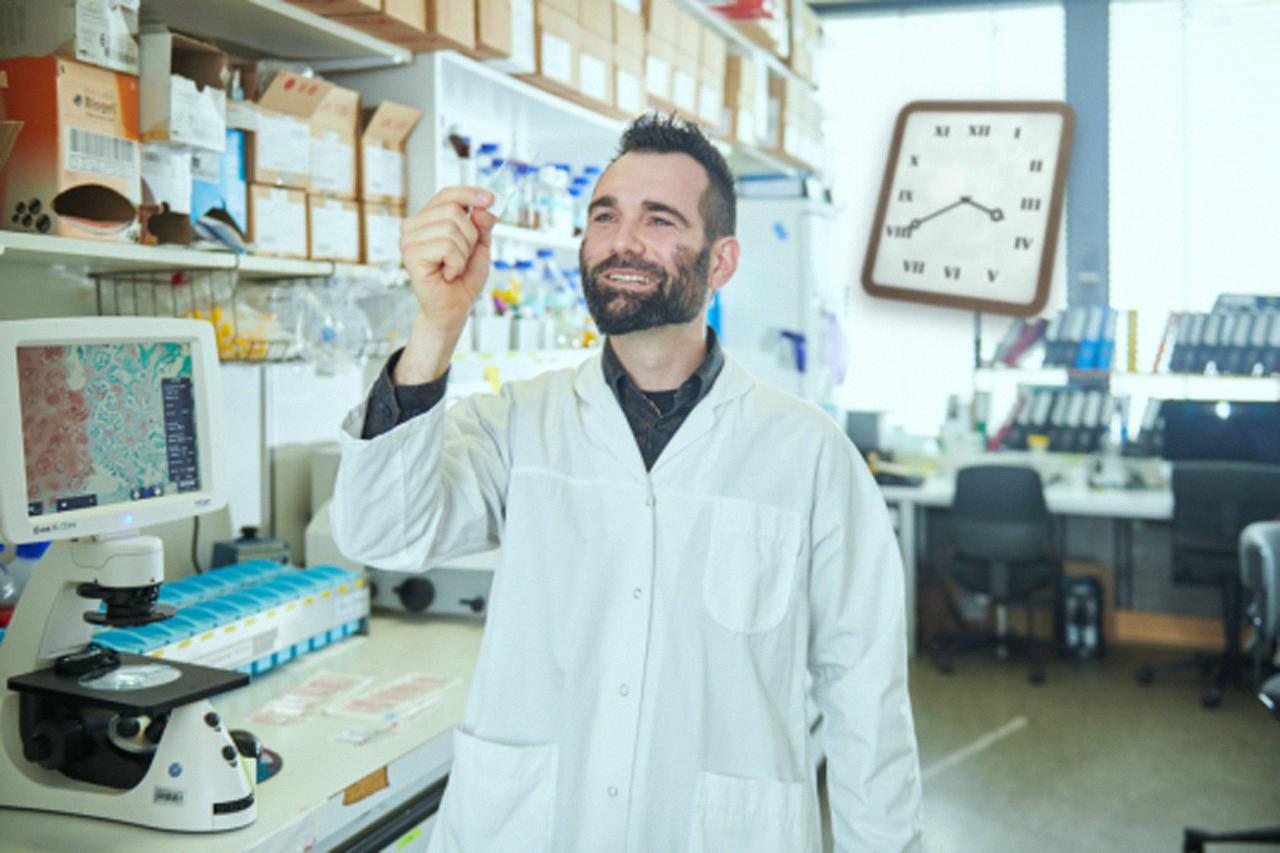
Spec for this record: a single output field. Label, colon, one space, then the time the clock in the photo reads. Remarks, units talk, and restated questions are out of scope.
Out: 3:40
